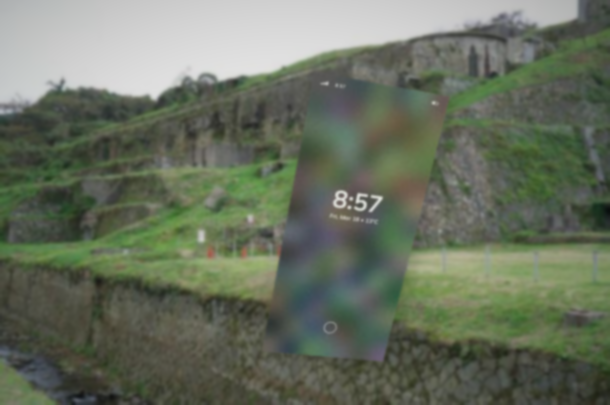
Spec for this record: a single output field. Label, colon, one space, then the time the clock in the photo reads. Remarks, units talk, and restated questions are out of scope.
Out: 8:57
